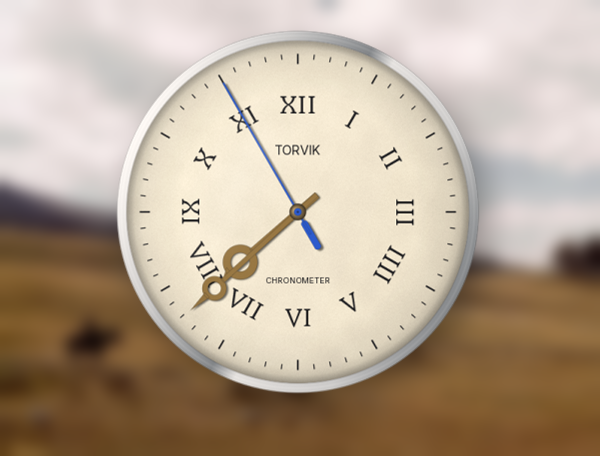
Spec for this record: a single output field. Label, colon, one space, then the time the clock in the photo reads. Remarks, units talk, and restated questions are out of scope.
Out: 7:37:55
